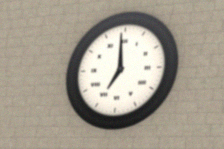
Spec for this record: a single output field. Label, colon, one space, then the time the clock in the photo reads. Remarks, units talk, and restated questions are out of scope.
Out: 6:59
